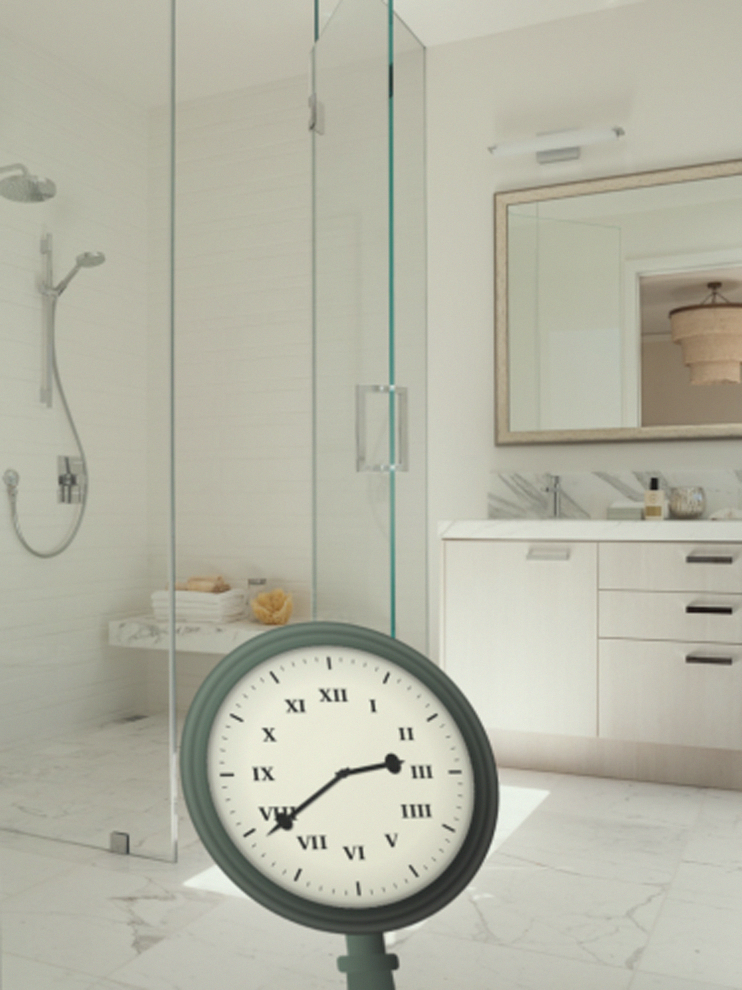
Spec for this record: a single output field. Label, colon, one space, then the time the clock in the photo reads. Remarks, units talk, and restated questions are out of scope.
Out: 2:39
